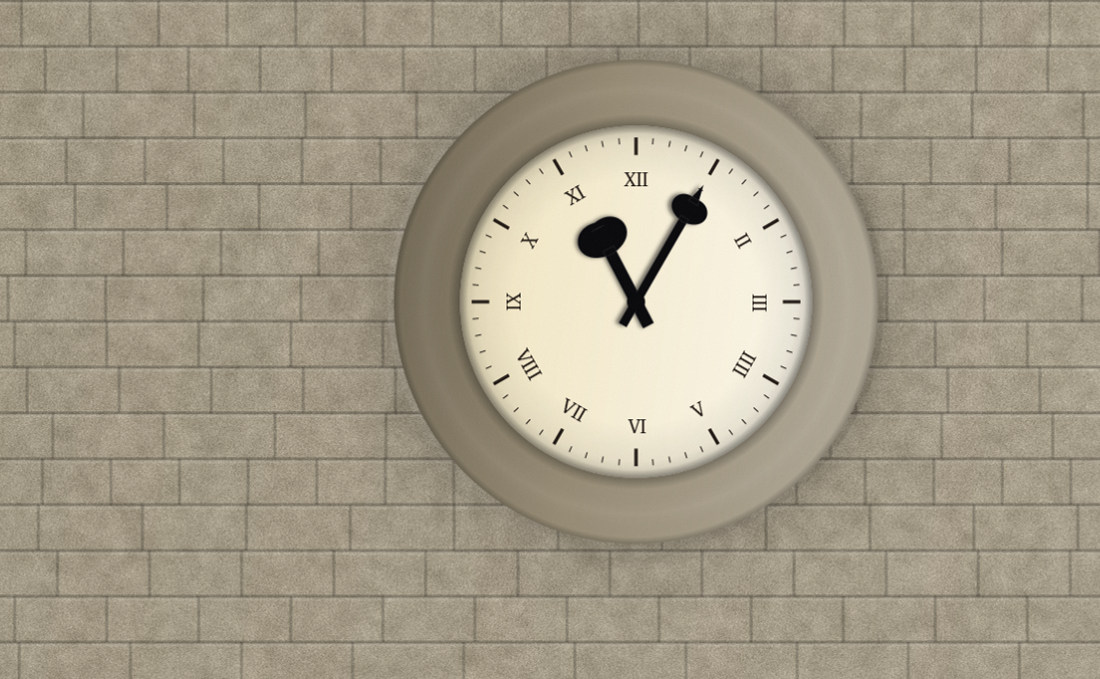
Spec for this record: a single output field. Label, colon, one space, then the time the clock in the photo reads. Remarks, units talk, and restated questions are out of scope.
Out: 11:05
